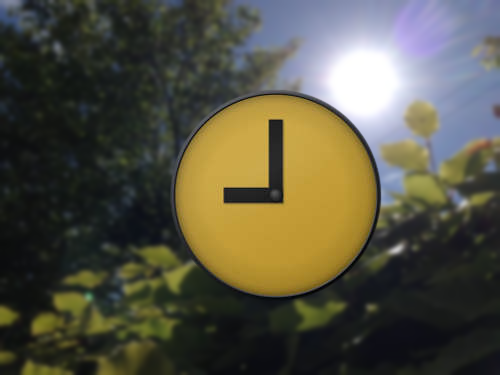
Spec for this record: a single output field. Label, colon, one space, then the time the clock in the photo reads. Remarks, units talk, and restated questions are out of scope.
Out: 9:00
